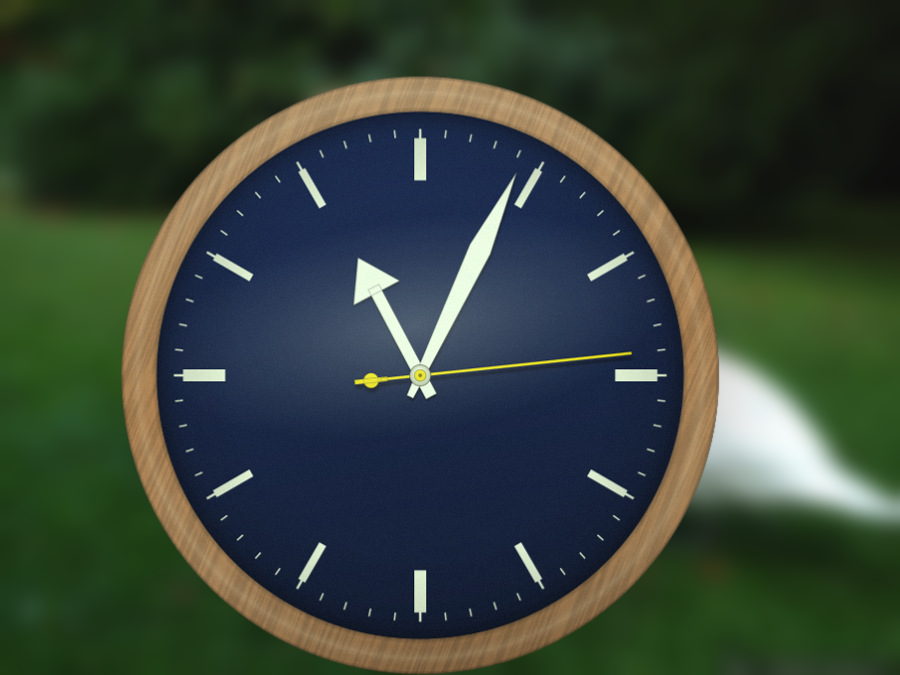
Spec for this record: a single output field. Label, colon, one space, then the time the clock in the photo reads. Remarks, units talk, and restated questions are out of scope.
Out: 11:04:14
